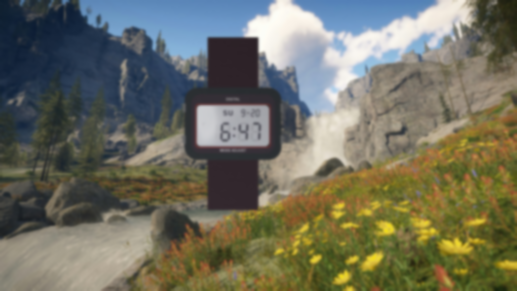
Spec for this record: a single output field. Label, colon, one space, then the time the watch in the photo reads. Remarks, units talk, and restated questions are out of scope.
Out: 6:47
